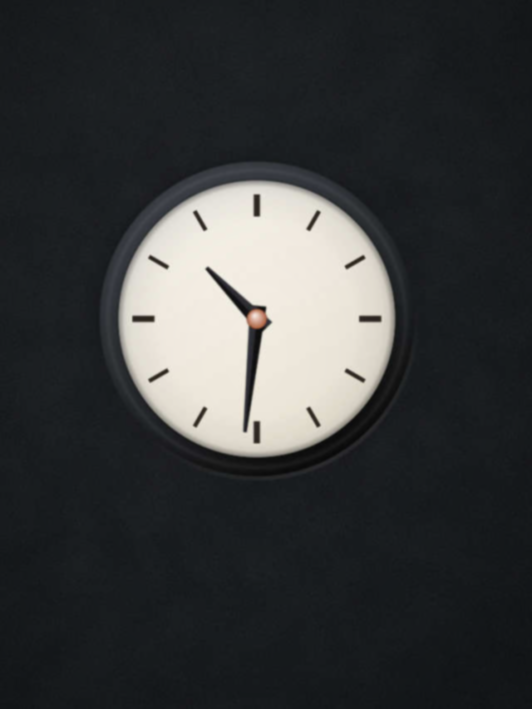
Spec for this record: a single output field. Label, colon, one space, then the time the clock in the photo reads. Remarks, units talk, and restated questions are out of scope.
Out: 10:31
